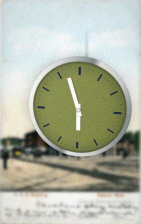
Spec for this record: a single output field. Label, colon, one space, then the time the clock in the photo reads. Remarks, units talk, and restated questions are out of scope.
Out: 5:57
